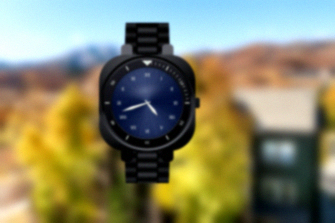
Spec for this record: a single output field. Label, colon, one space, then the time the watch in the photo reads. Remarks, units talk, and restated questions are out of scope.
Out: 4:42
